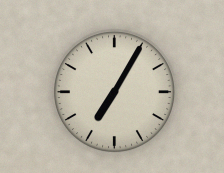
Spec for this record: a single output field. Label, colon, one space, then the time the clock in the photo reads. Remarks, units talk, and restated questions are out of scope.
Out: 7:05
